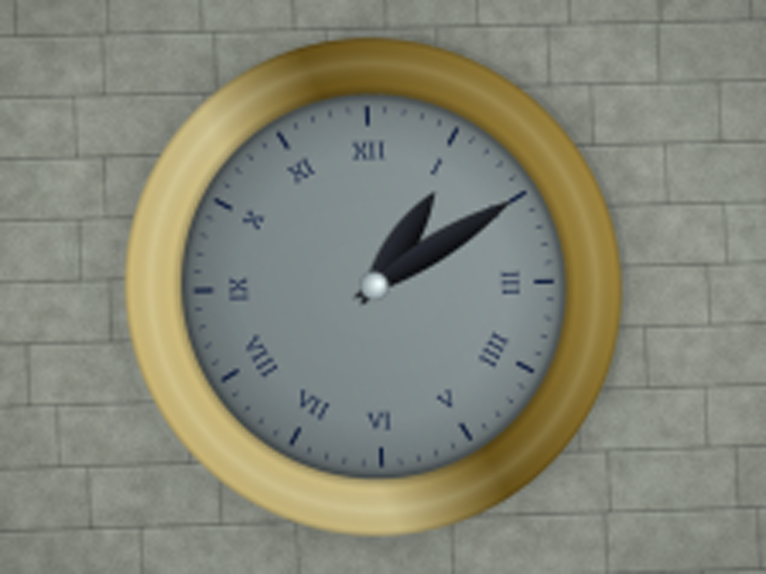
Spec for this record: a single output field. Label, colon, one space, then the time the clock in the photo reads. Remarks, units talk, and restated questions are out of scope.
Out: 1:10
